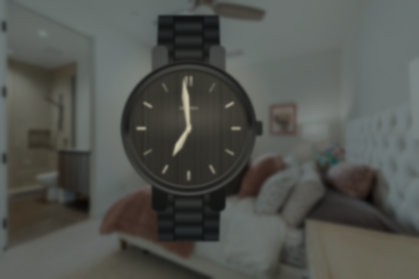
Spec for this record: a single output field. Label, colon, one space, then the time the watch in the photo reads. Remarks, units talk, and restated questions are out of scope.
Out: 6:59
